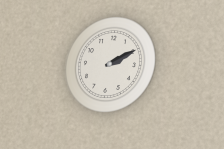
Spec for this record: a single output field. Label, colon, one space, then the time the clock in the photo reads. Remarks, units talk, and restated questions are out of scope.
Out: 2:10
